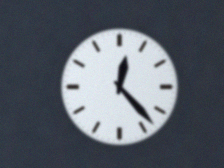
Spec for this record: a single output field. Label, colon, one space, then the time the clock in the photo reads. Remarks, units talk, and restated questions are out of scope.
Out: 12:23
